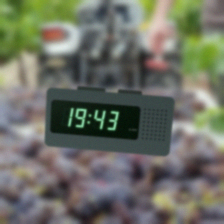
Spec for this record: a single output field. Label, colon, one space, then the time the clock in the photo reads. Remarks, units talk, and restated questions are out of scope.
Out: 19:43
